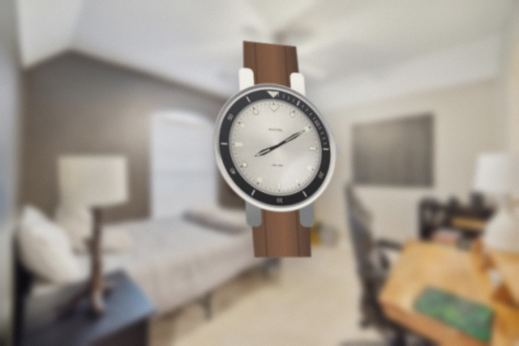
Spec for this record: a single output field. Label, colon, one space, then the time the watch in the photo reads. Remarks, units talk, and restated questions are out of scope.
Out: 8:10
